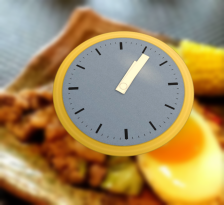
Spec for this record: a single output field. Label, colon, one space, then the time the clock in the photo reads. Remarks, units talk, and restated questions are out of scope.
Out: 1:06
